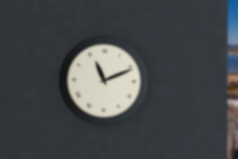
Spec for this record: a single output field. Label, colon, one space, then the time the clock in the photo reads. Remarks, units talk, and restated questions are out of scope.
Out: 11:11
